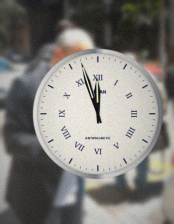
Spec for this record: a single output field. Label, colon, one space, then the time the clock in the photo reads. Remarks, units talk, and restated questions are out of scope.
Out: 11:57
